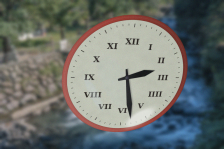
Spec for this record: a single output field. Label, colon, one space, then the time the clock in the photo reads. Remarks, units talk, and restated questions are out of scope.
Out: 2:28
